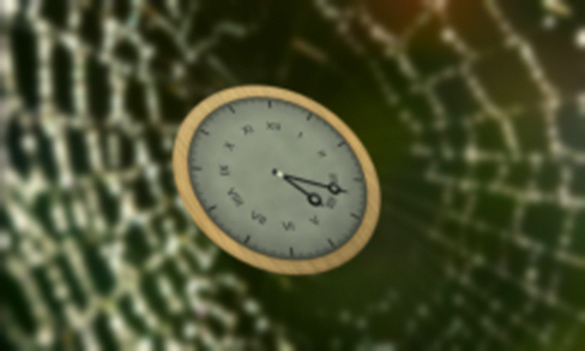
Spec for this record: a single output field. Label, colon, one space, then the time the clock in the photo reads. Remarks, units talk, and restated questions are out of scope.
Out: 4:17
